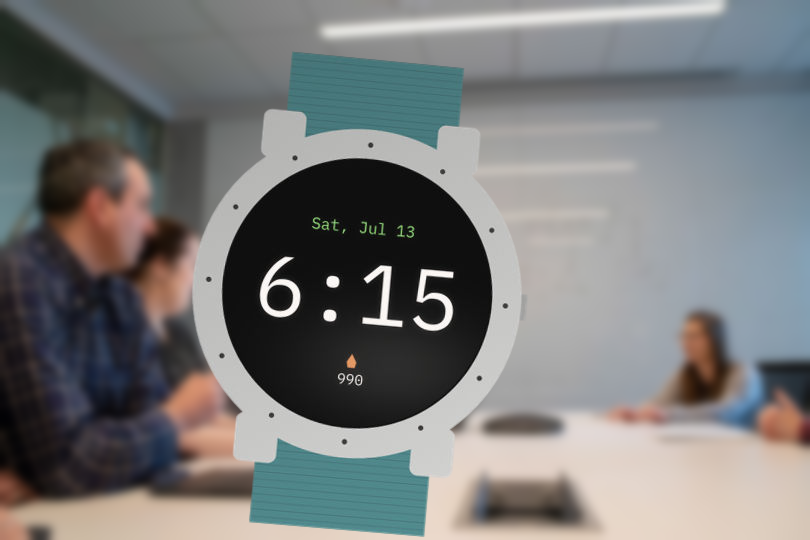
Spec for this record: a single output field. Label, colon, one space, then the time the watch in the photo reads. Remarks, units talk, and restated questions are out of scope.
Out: 6:15
